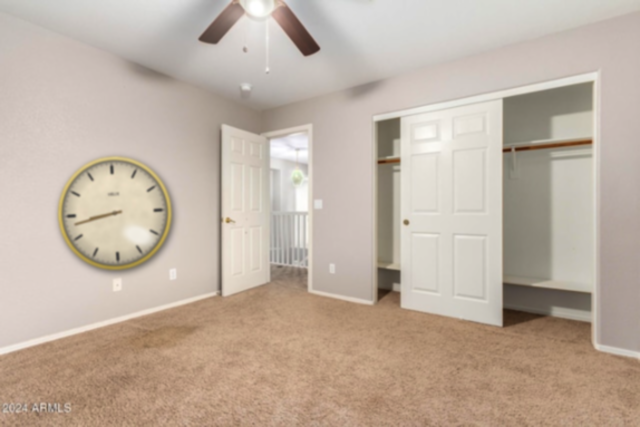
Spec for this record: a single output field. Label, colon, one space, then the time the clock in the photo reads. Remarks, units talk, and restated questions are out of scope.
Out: 8:43
